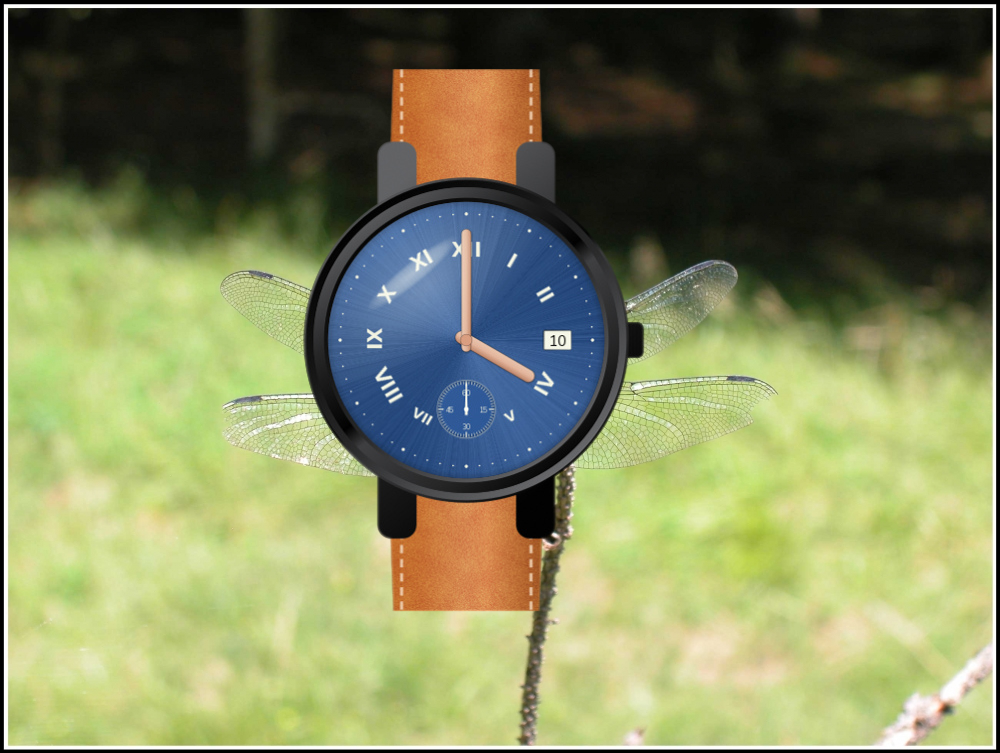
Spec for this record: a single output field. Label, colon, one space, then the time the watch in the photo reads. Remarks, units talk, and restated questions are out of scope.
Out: 4:00
